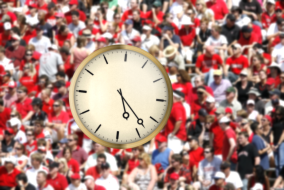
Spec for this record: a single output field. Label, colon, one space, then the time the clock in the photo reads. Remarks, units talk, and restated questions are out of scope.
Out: 5:23
